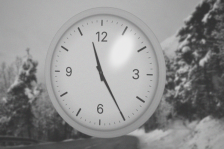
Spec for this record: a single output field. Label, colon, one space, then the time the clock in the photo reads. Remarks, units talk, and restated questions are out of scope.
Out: 11:25
